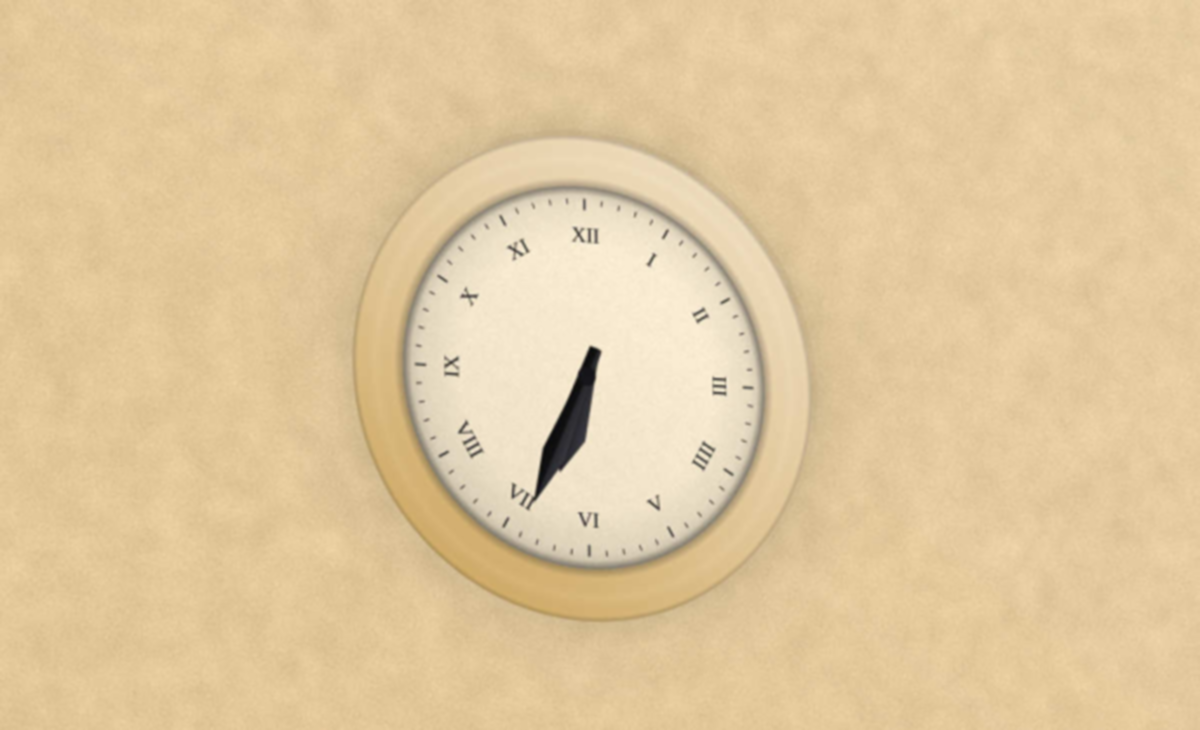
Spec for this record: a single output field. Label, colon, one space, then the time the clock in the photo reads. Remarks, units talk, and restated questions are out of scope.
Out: 6:34
